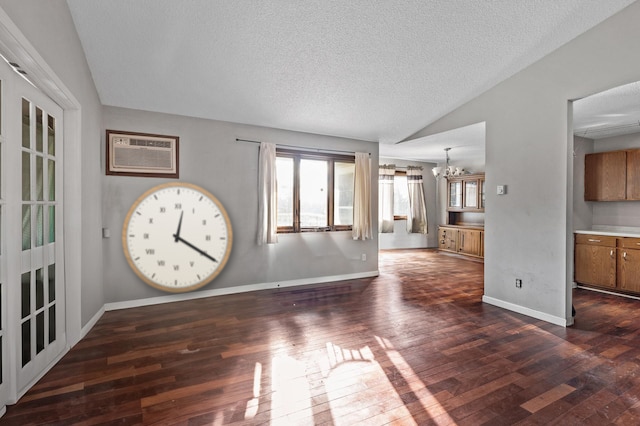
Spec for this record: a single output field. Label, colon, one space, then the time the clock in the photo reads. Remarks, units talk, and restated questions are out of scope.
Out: 12:20
